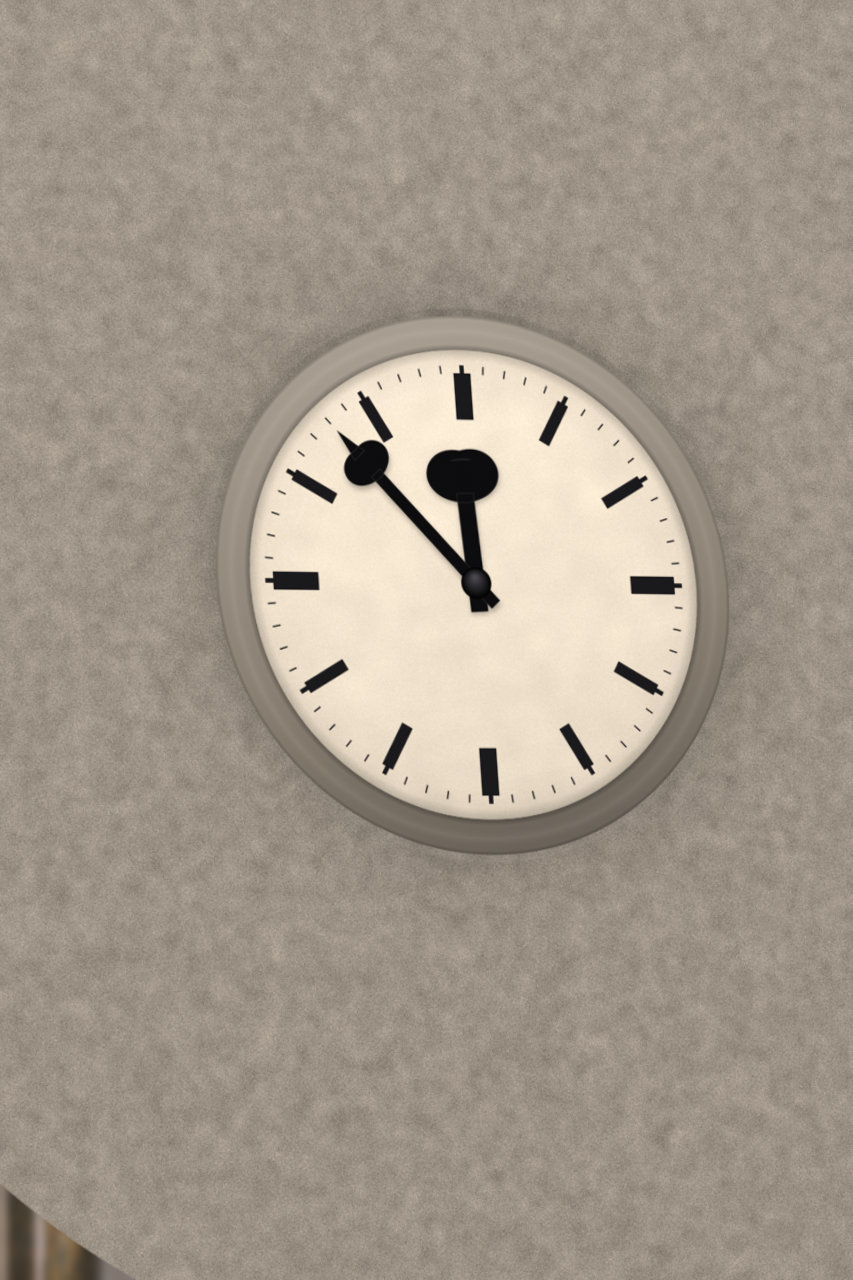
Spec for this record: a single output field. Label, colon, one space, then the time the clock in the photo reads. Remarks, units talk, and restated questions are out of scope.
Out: 11:53
